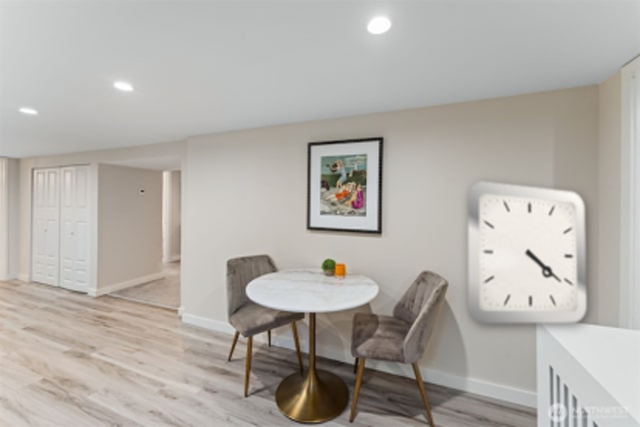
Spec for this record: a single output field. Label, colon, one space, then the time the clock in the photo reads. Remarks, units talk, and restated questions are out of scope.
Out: 4:21
